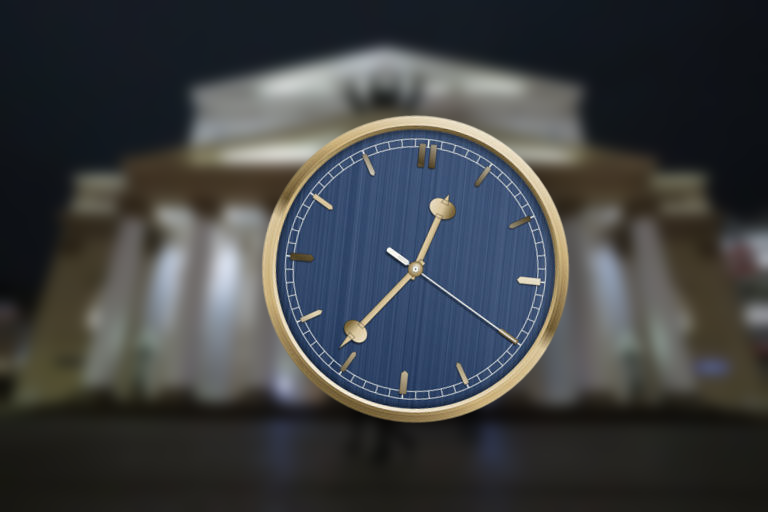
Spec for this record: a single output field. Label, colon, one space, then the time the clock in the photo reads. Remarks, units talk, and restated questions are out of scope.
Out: 12:36:20
